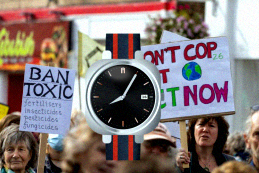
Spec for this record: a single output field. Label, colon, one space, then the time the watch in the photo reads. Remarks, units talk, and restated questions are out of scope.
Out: 8:05
